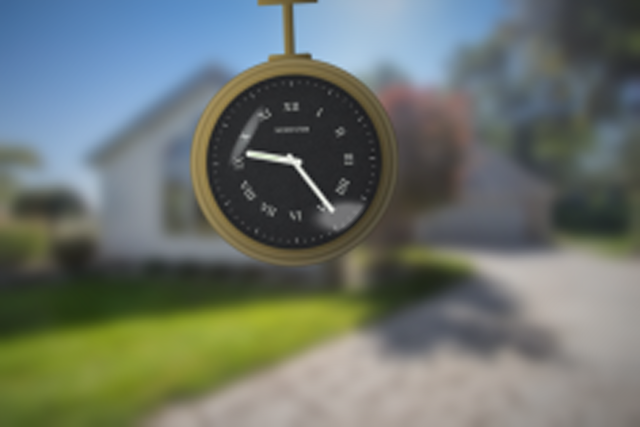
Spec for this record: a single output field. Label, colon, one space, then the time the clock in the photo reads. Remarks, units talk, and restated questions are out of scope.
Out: 9:24
